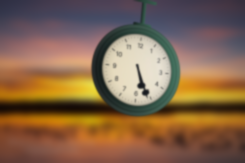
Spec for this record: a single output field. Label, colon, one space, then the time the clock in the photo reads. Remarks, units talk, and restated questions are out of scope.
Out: 5:26
